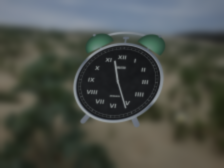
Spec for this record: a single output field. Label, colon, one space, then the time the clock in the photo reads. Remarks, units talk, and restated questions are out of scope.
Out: 11:26
